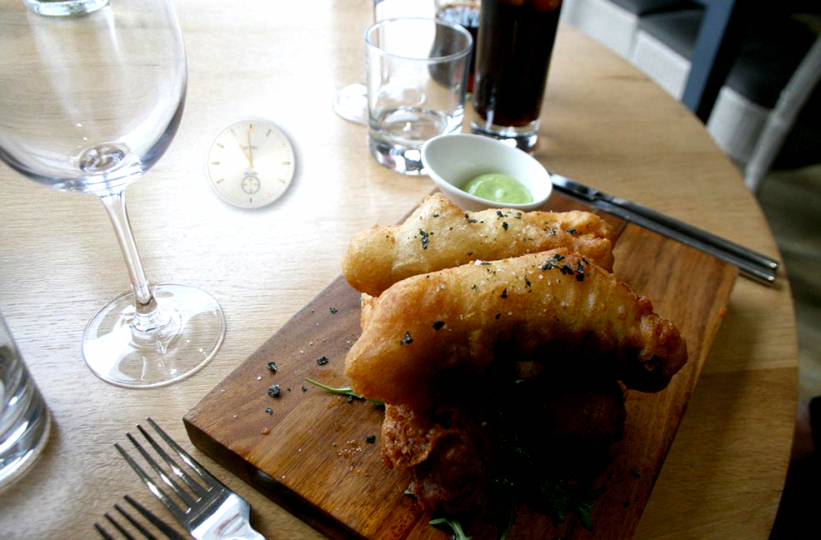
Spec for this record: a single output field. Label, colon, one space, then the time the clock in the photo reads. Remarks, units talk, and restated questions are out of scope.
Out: 10:59
